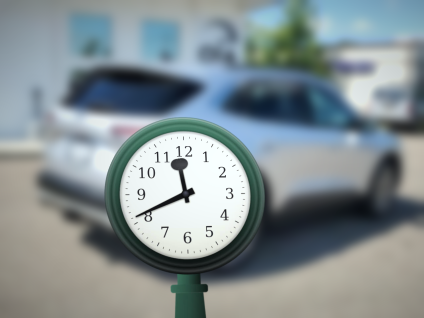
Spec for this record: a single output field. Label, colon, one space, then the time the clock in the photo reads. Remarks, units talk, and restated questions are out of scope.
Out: 11:41
